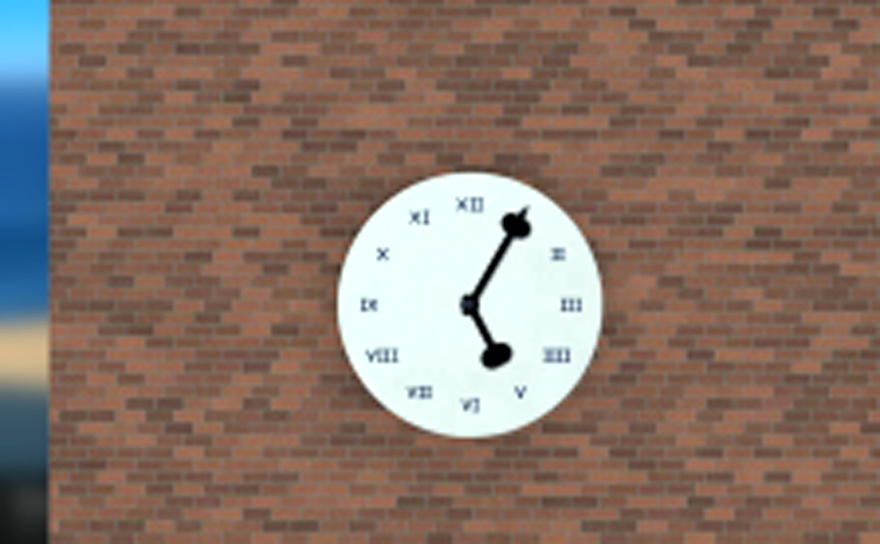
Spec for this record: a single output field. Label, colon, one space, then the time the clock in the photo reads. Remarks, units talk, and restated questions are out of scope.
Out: 5:05
